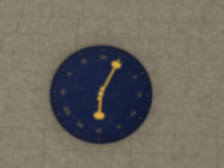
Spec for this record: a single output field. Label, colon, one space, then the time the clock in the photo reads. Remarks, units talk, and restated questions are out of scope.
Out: 6:04
